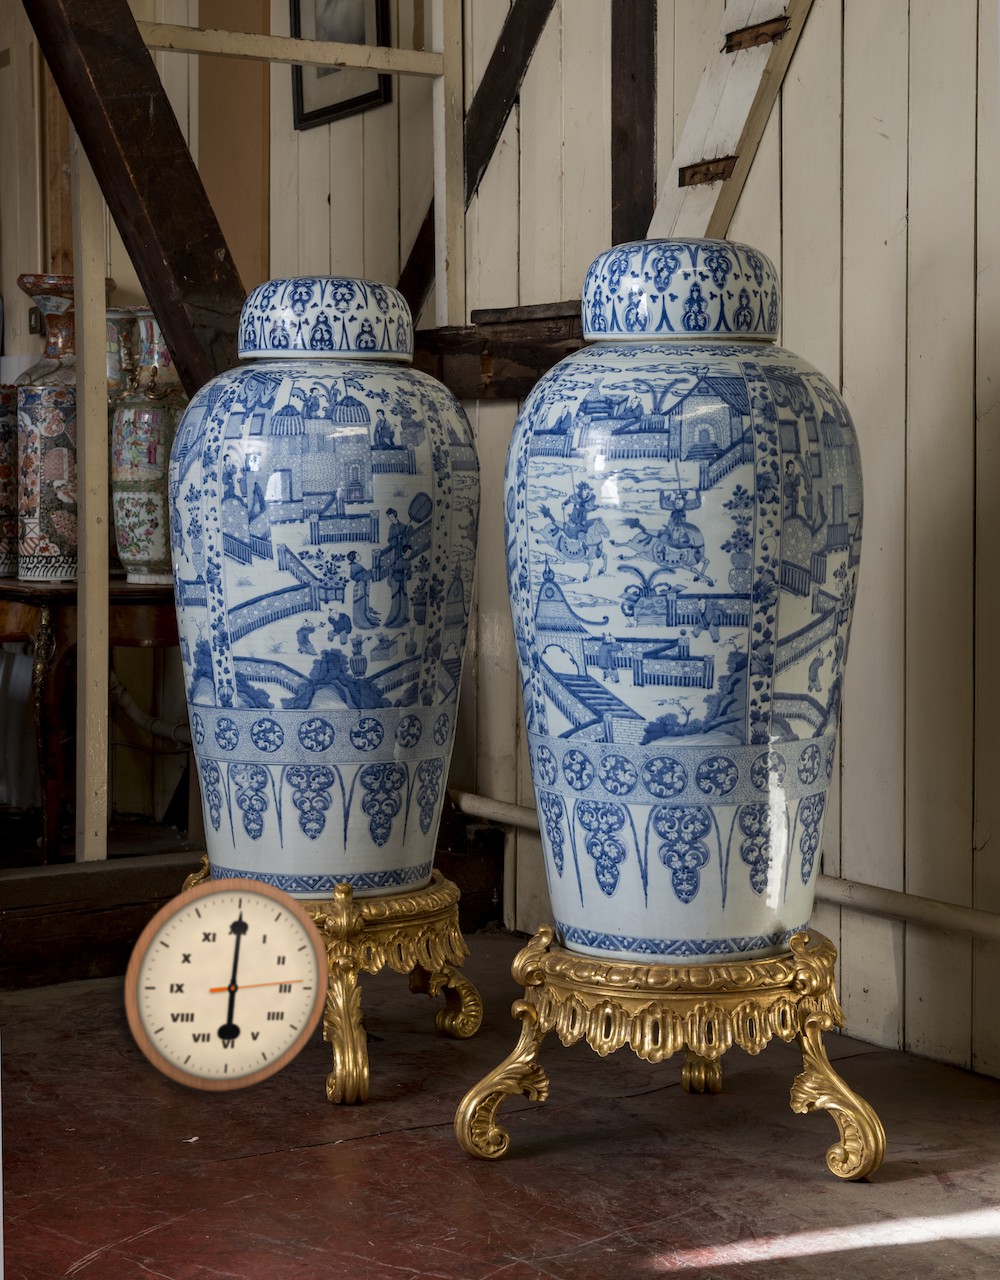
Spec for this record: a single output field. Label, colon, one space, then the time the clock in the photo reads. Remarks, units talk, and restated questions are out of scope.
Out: 6:00:14
